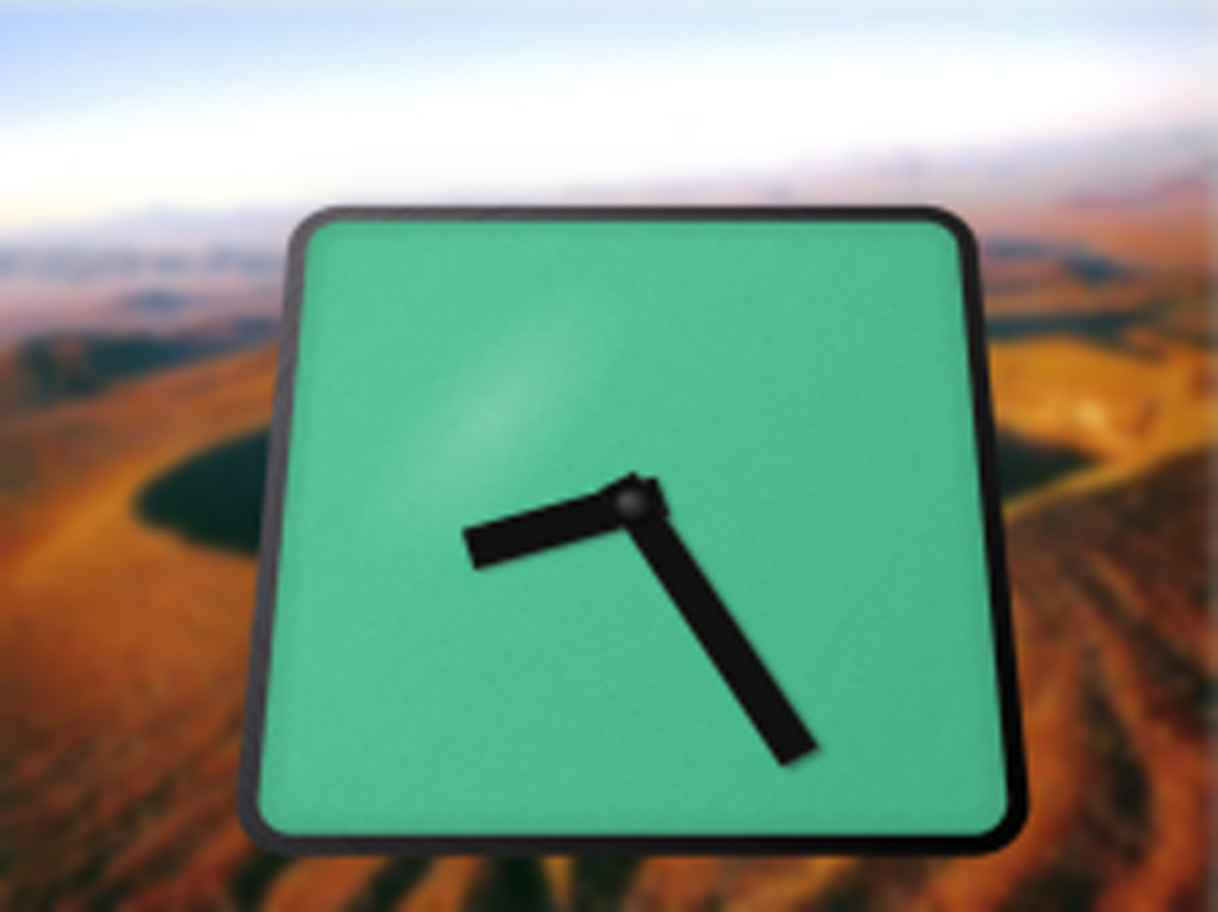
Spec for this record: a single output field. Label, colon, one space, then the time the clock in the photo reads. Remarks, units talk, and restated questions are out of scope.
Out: 8:25
